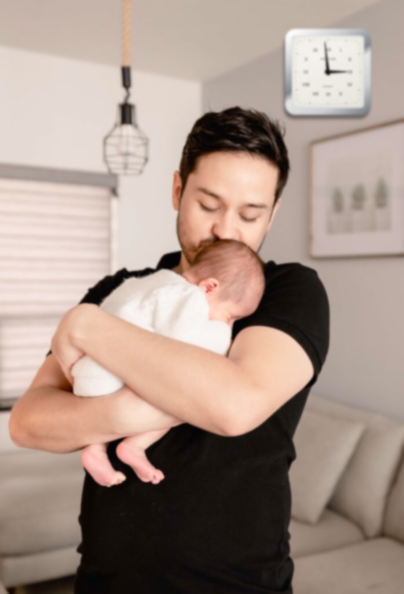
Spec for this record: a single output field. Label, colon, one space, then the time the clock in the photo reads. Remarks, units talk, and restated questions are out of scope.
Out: 2:59
